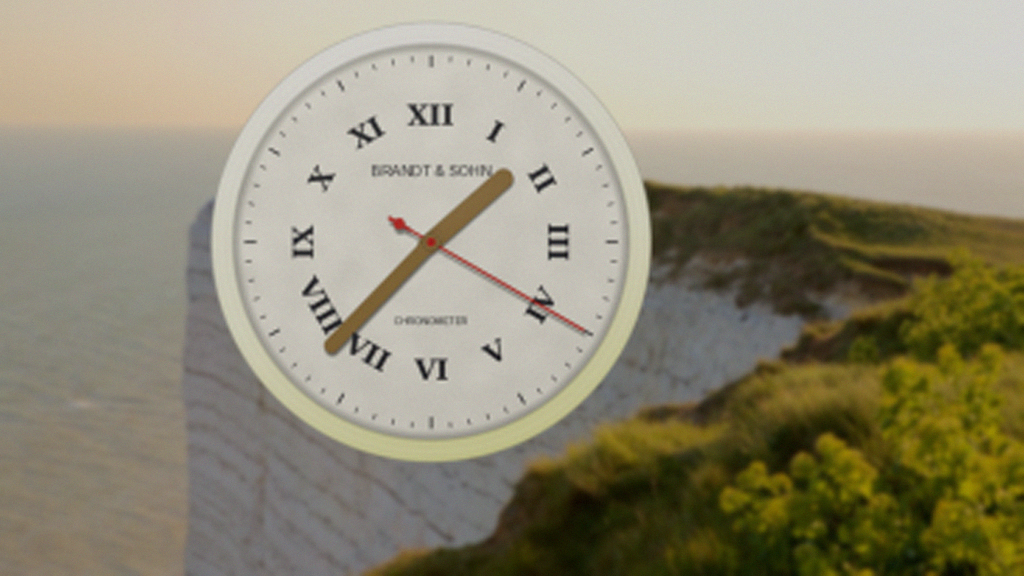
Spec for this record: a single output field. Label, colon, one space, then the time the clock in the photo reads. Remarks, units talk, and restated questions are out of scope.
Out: 1:37:20
